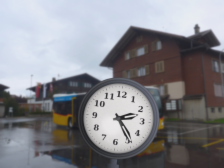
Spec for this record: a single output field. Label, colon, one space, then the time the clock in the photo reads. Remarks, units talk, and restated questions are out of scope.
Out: 2:24
